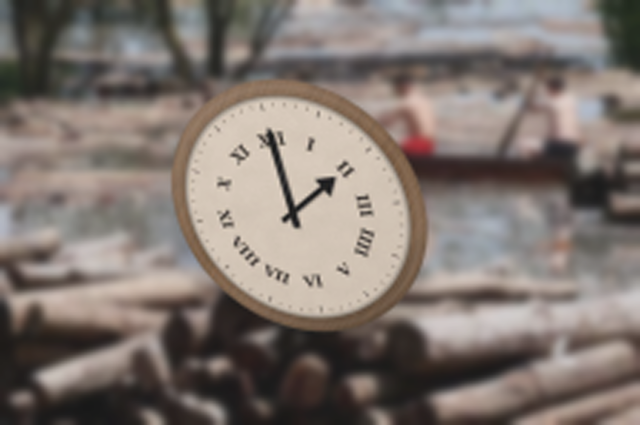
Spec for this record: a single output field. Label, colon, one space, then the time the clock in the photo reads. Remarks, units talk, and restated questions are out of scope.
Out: 2:00
